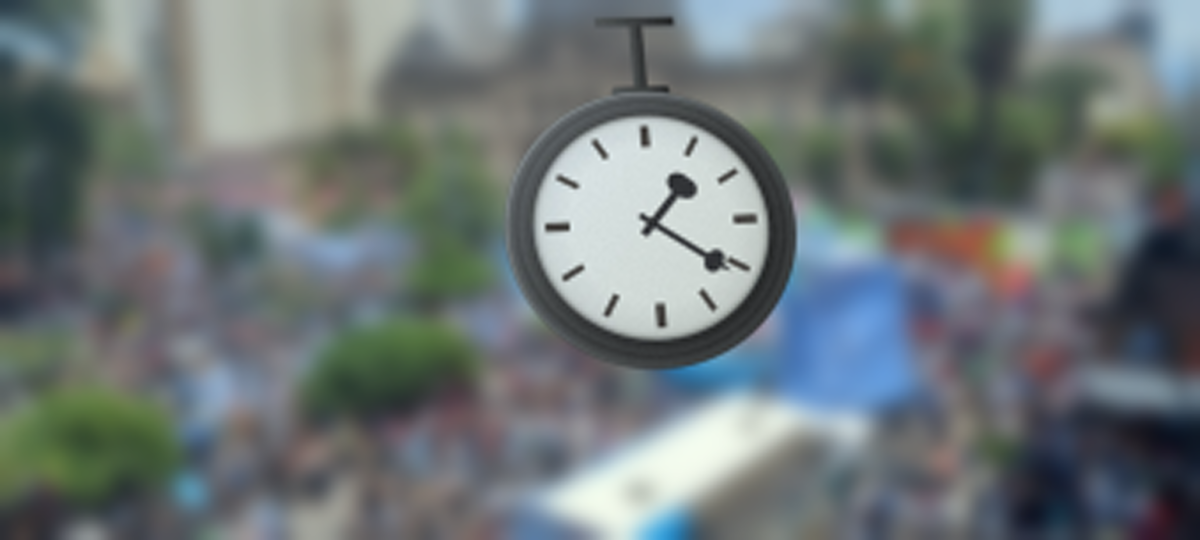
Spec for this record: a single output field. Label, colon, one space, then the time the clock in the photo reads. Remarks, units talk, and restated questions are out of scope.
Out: 1:21
